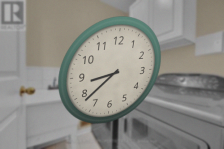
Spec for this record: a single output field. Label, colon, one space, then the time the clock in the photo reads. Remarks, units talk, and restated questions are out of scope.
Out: 8:38
